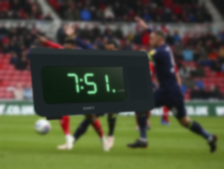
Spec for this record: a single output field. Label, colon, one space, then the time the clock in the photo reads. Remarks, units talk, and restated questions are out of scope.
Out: 7:51
